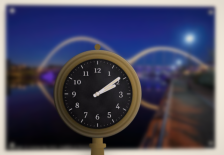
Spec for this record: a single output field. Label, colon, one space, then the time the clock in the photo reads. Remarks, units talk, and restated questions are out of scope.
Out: 2:09
